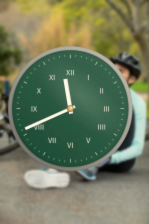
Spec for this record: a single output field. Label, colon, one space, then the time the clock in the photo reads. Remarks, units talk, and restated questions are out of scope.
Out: 11:41
